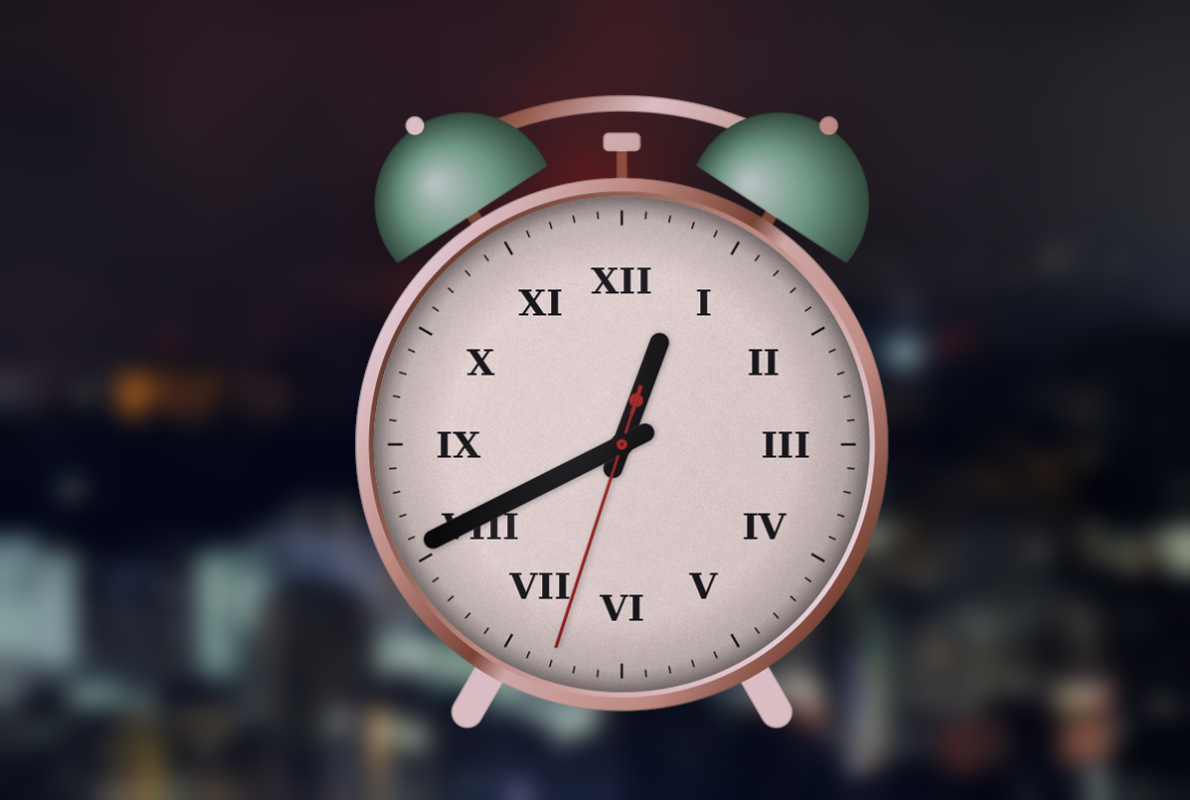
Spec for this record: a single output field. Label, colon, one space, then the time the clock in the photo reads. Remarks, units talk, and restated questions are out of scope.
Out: 12:40:33
